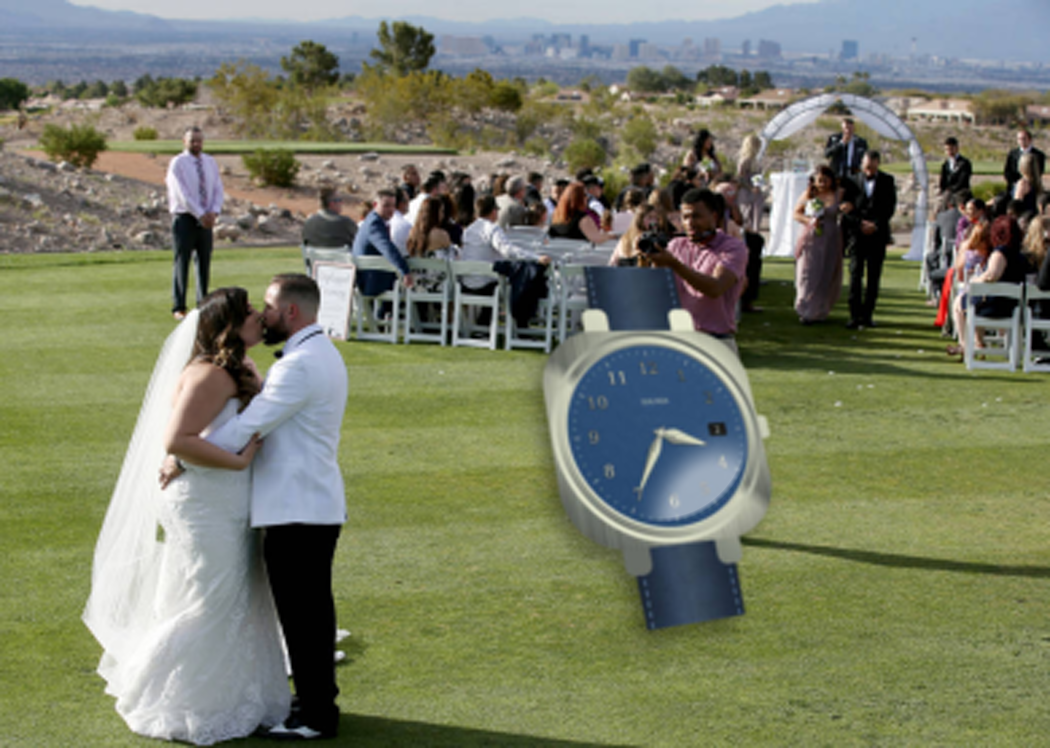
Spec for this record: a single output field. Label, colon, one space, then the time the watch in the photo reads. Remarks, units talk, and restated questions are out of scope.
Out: 3:35
